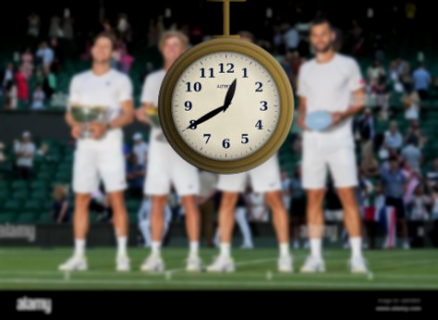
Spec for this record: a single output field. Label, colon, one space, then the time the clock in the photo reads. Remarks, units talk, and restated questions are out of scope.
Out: 12:40
